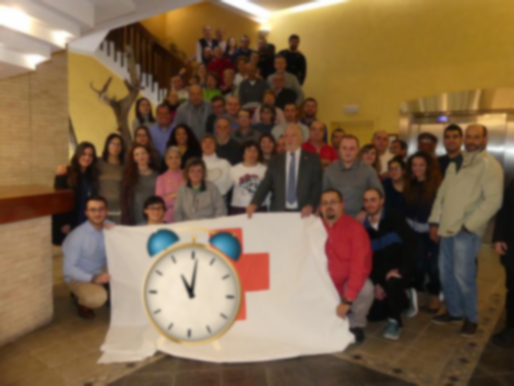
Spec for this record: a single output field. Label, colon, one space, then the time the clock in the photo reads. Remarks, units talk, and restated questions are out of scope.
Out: 11:01
